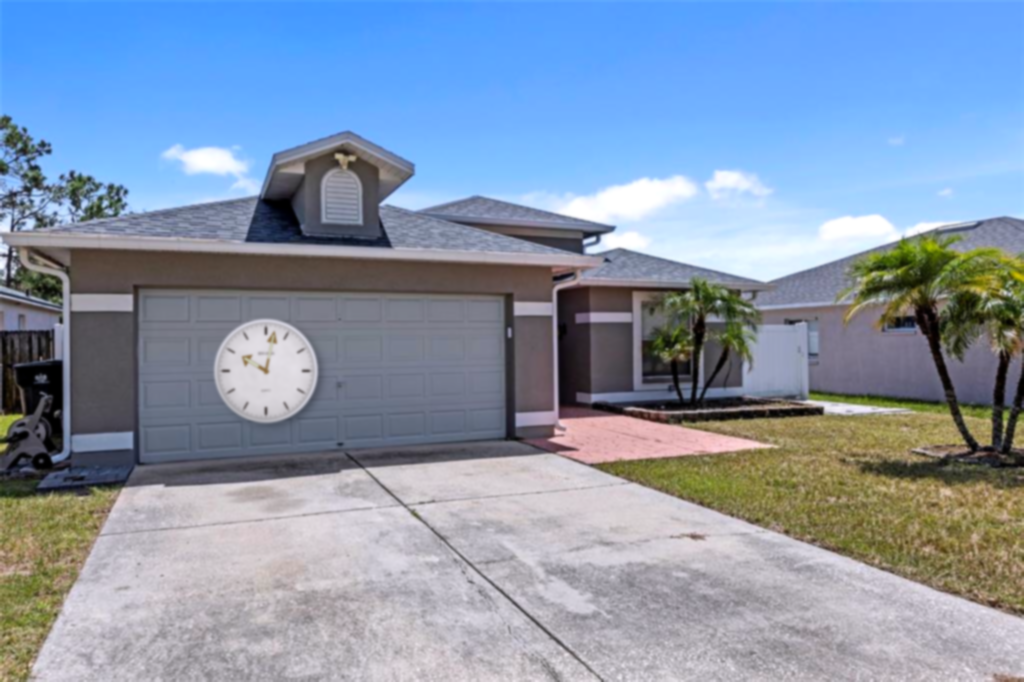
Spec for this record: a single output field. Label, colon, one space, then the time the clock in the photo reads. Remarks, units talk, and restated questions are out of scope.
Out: 10:02
